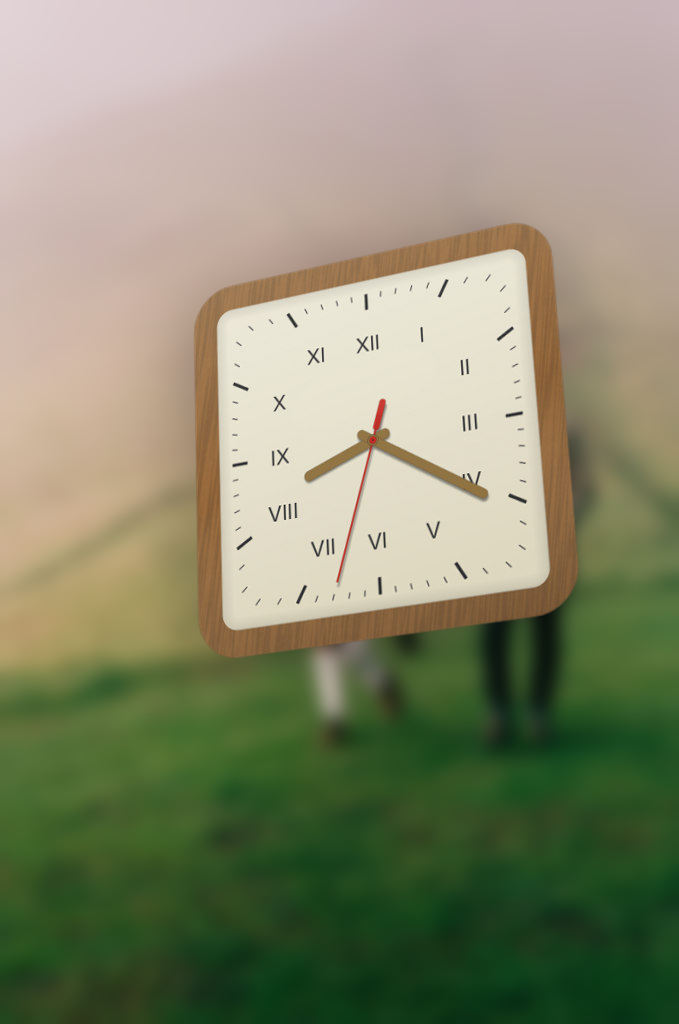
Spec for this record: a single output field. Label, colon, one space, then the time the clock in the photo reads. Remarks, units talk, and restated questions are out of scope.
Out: 8:20:33
